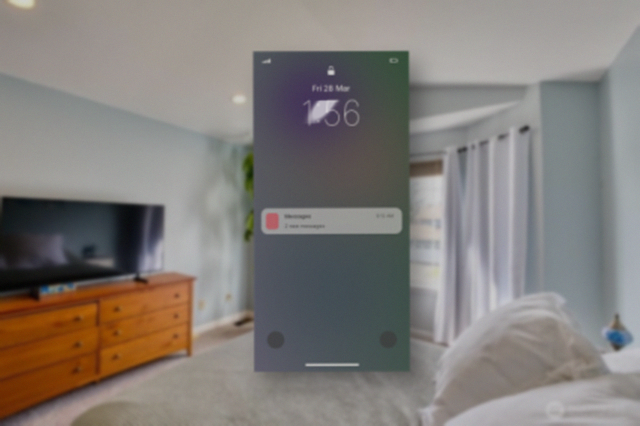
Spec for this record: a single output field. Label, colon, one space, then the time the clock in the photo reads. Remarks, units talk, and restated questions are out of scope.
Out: 1:56
